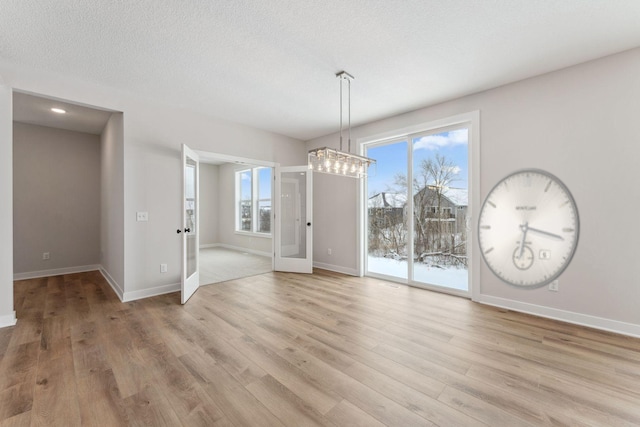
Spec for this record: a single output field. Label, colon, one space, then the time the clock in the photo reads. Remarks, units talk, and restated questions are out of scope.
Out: 6:17
